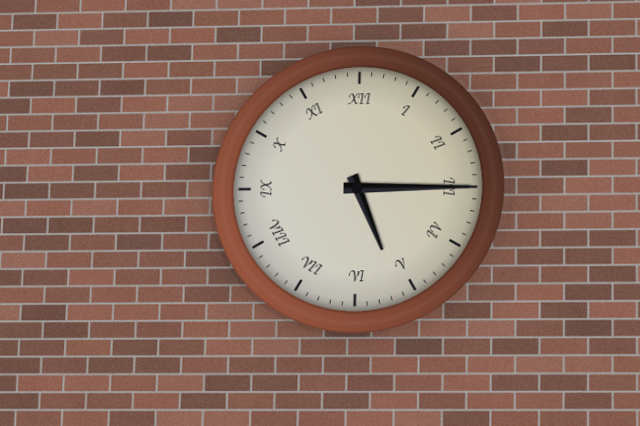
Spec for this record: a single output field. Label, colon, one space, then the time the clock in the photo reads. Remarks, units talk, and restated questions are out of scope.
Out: 5:15
